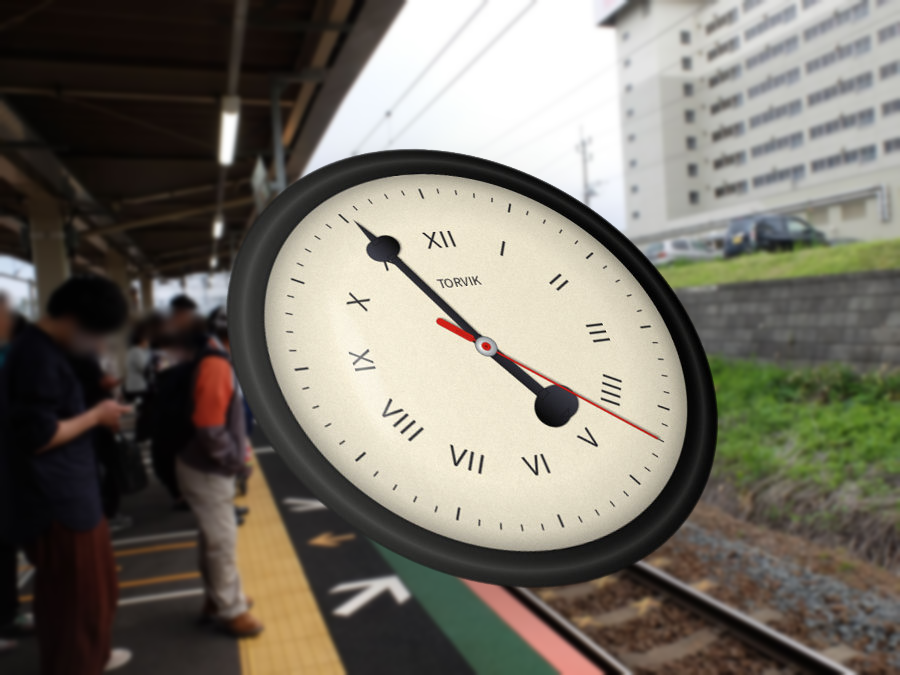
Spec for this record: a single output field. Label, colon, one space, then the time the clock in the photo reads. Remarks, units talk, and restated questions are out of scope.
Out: 4:55:22
